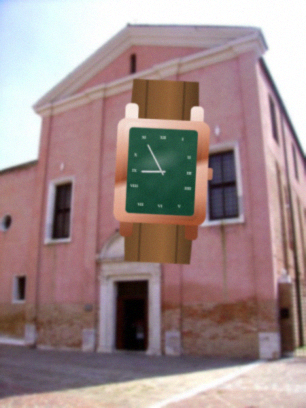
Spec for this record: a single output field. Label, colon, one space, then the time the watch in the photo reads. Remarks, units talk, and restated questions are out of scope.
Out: 8:55
